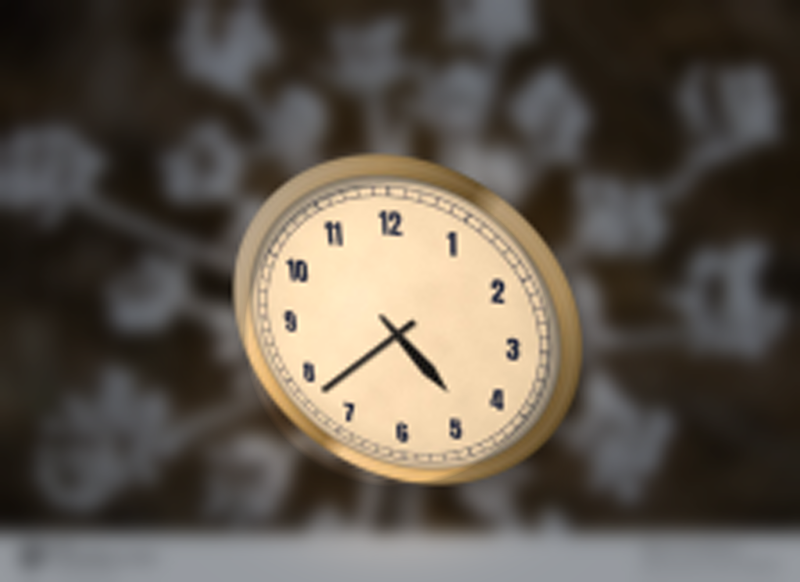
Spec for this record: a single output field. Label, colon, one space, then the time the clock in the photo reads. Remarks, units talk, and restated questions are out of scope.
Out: 4:38
